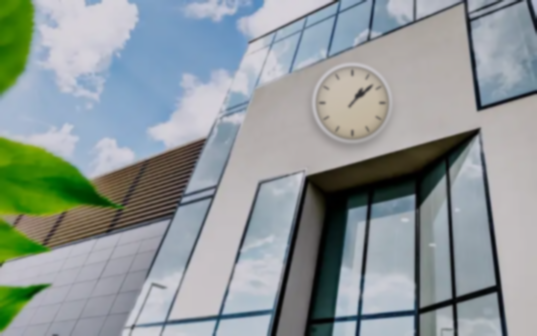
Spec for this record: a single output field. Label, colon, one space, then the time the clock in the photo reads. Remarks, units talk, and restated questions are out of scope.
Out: 1:08
